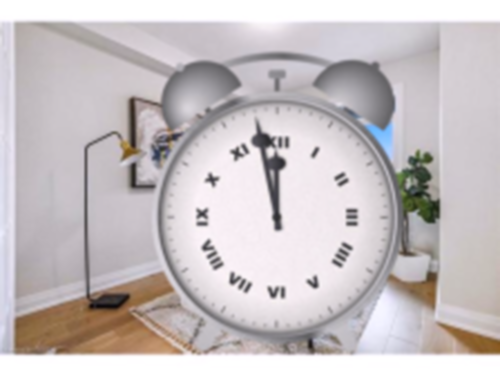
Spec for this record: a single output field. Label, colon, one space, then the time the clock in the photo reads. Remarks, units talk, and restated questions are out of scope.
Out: 11:58
